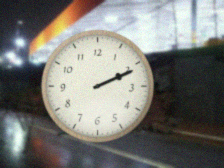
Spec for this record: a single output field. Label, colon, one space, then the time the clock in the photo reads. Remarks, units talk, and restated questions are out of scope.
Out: 2:11
